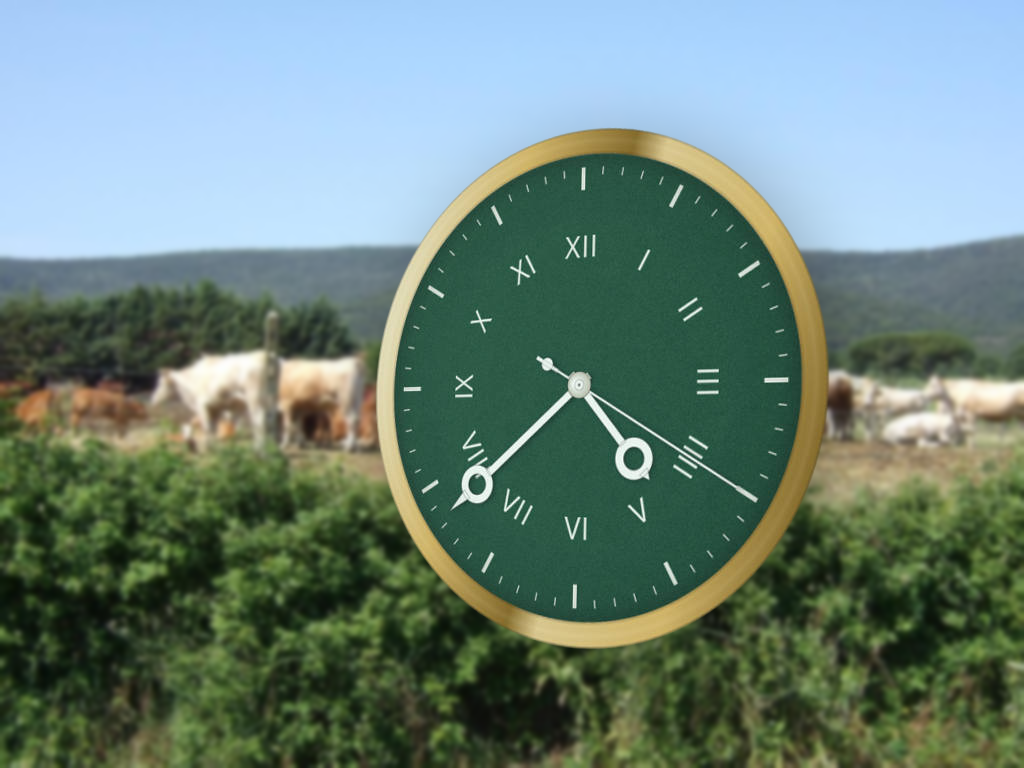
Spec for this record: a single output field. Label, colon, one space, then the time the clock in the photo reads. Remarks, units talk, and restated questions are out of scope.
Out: 4:38:20
